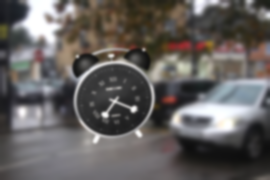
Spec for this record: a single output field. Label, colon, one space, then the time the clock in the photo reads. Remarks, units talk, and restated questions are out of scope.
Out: 7:20
